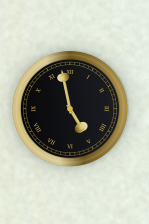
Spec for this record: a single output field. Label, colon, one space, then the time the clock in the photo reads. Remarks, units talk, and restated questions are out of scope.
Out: 4:58
